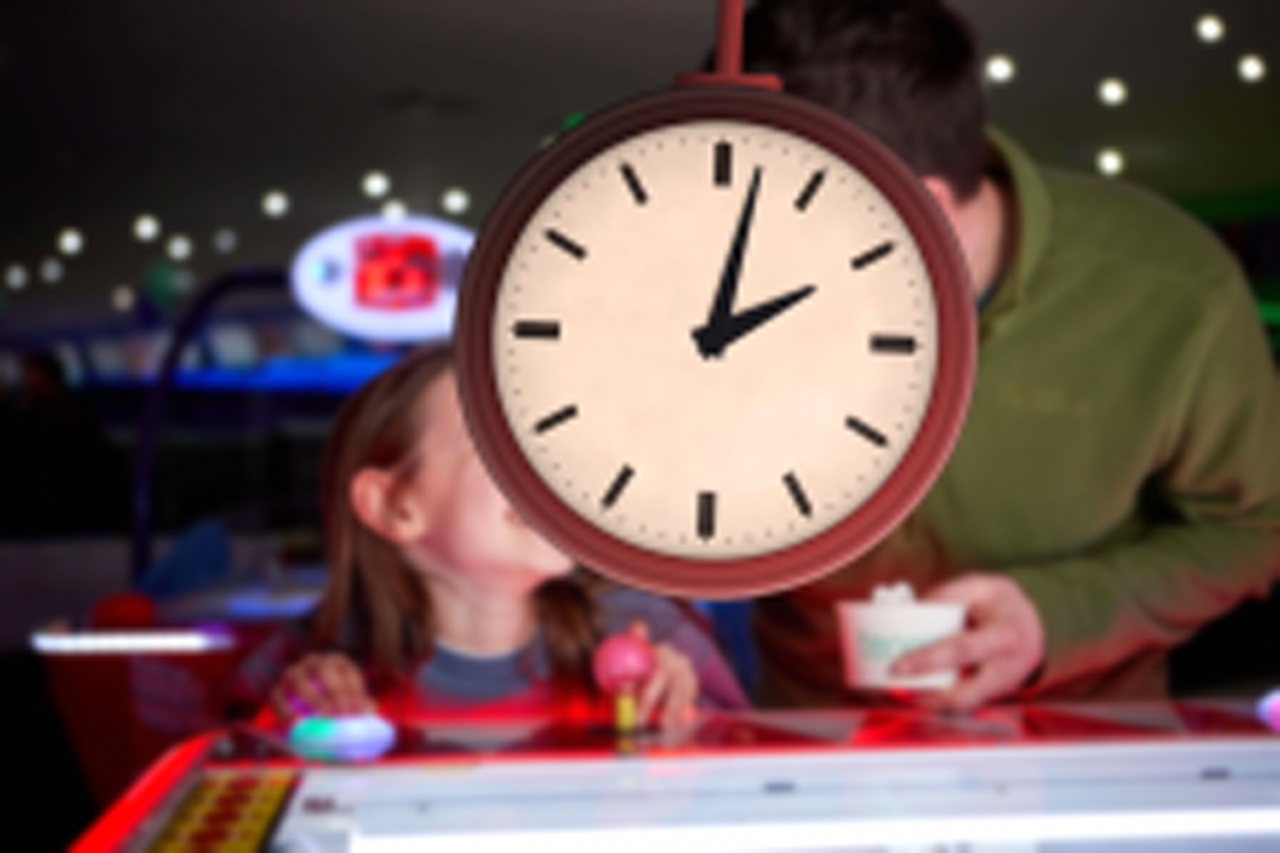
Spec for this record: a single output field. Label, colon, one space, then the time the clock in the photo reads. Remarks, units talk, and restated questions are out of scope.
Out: 2:02
